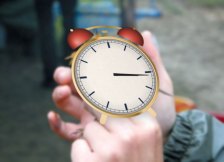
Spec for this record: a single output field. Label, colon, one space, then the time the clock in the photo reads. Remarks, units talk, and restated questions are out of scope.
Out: 3:16
